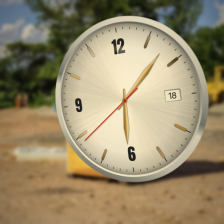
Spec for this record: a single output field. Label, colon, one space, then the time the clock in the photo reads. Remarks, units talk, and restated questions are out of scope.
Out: 6:07:39
